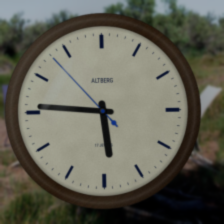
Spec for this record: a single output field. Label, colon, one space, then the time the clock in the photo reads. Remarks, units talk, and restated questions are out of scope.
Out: 5:45:53
